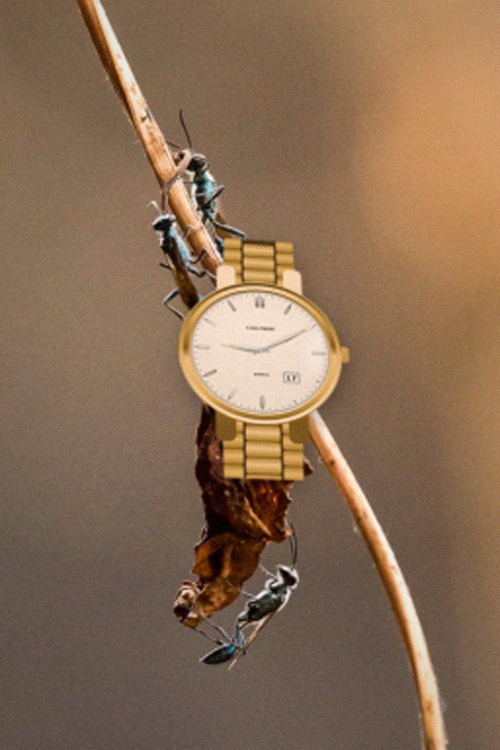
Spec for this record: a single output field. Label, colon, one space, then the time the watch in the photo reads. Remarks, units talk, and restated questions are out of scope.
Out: 9:10
